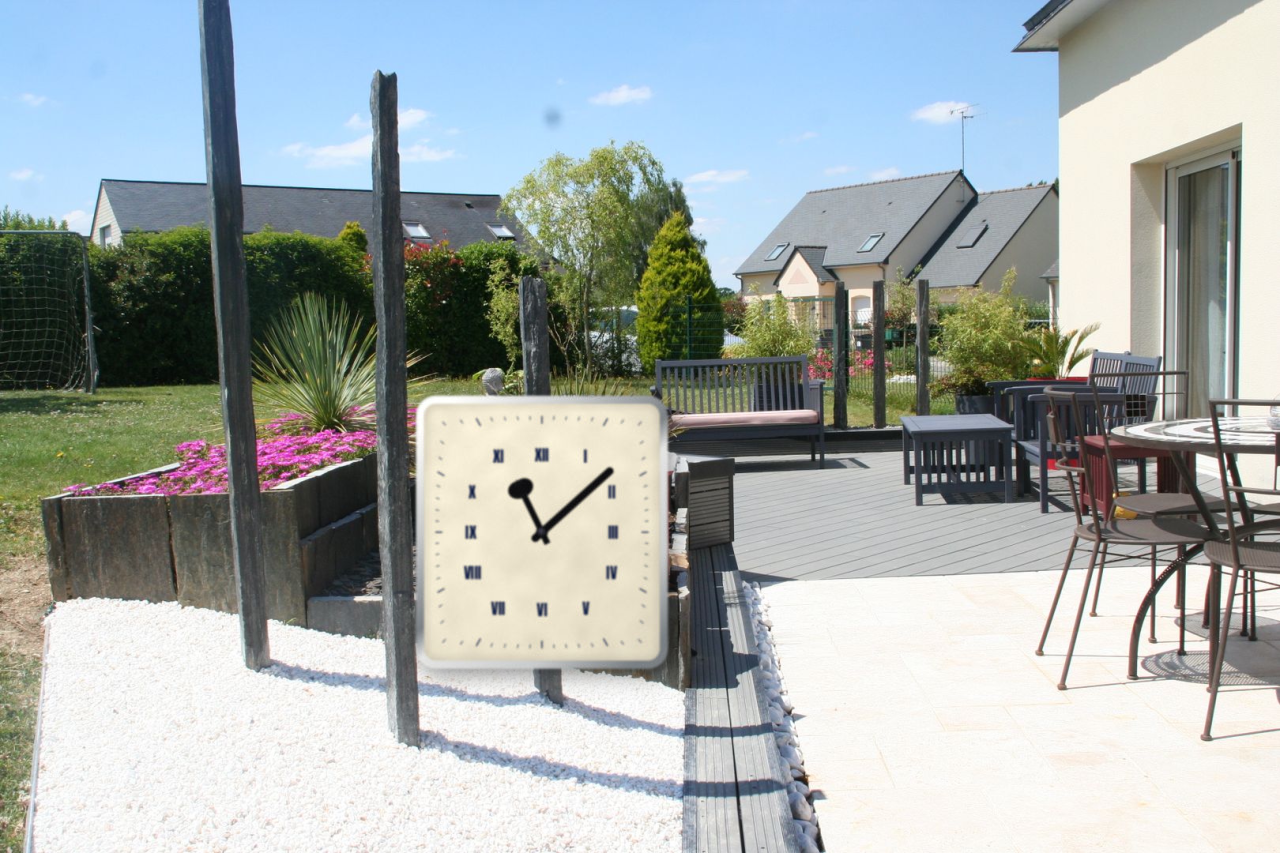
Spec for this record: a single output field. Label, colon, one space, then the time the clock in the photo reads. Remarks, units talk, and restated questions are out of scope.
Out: 11:08
